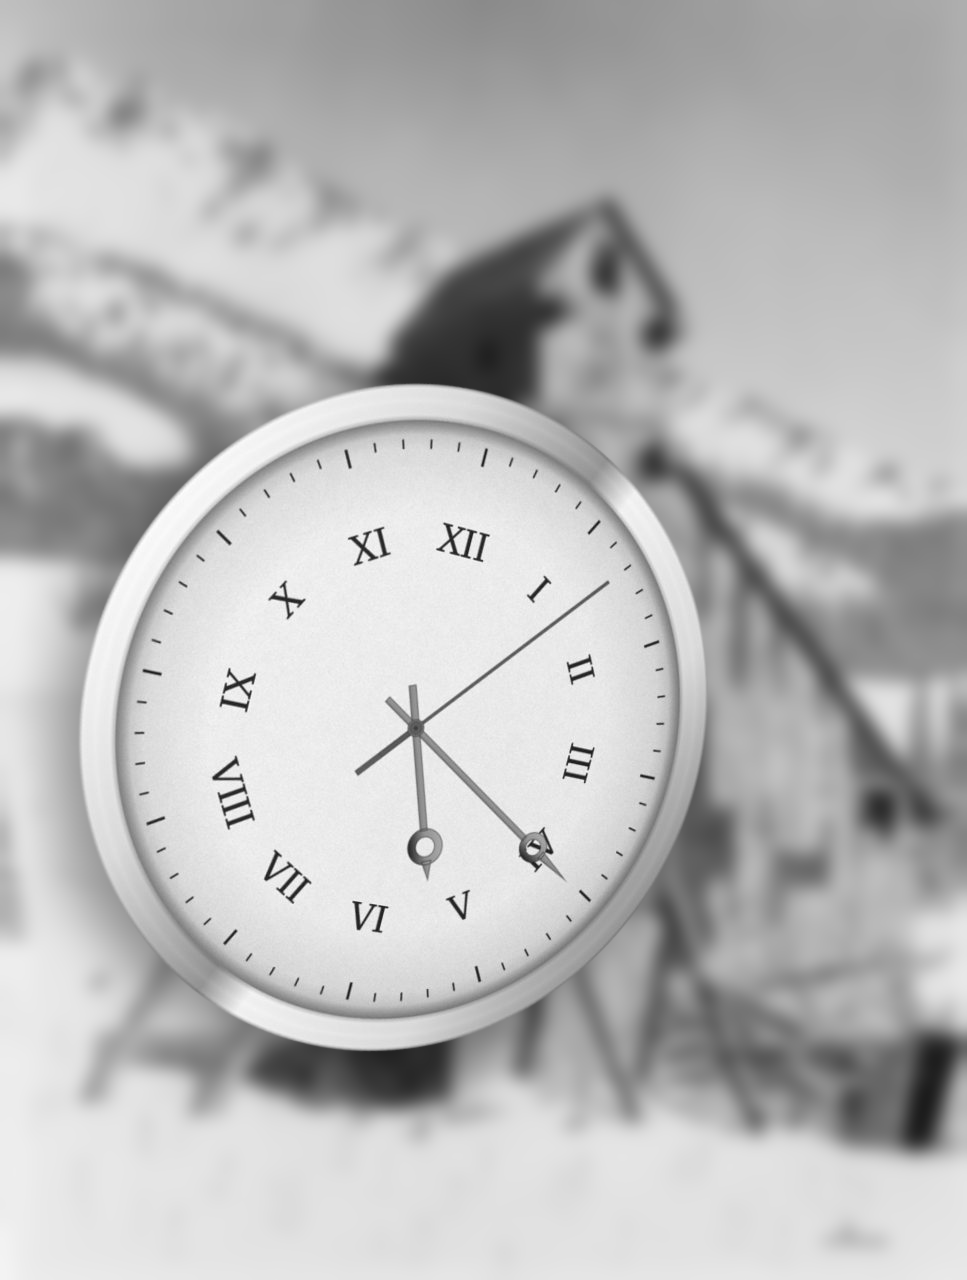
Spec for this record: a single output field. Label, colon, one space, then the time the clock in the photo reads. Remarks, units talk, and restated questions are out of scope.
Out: 5:20:07
